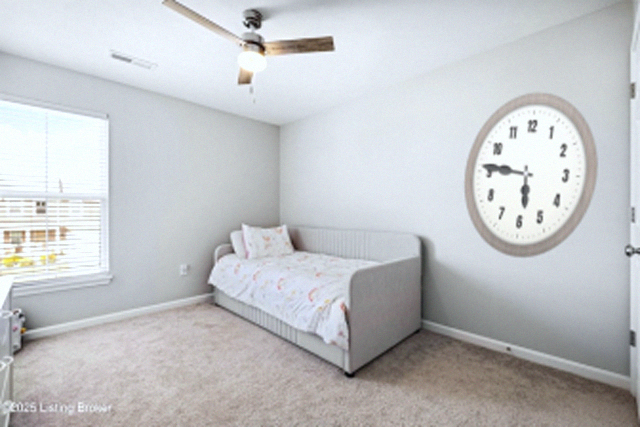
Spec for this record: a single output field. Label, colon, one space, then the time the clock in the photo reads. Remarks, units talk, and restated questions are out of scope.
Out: 5:46
